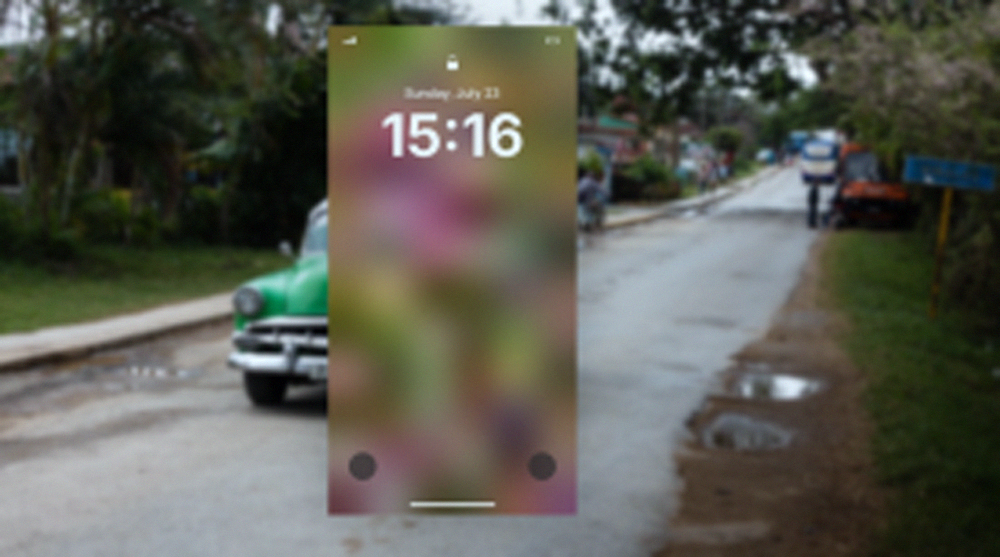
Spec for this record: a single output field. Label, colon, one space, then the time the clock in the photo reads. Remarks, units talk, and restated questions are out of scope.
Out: 15:16
